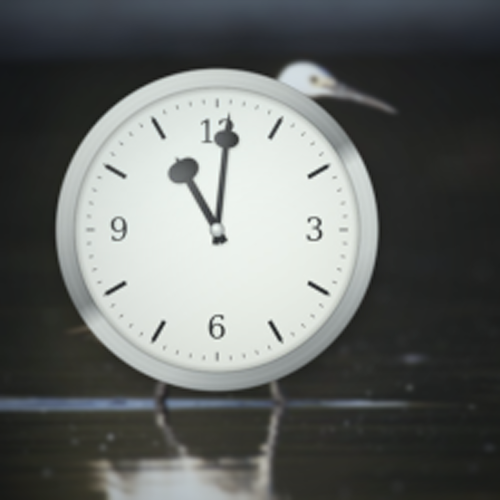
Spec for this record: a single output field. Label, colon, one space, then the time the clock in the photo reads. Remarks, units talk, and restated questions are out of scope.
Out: 11:01
